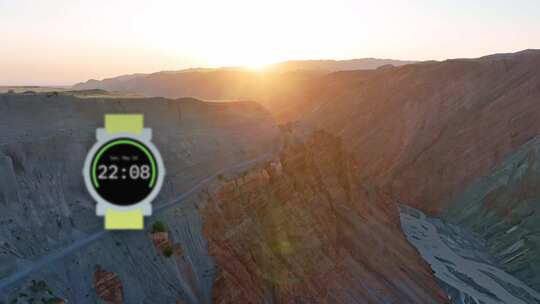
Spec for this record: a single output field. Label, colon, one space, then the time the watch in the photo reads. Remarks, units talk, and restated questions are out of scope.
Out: 22:08
